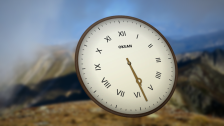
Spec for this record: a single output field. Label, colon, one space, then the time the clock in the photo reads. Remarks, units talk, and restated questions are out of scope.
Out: 5:28
